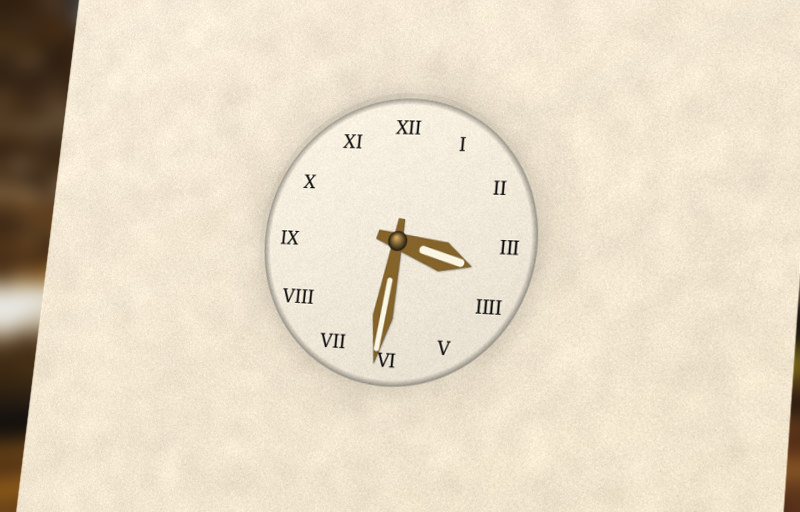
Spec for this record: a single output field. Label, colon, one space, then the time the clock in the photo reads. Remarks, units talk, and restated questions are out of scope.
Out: 3:31
